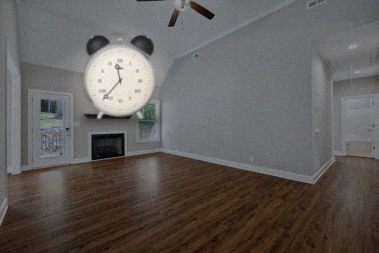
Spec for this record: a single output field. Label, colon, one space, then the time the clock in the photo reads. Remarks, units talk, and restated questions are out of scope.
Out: 11:37
